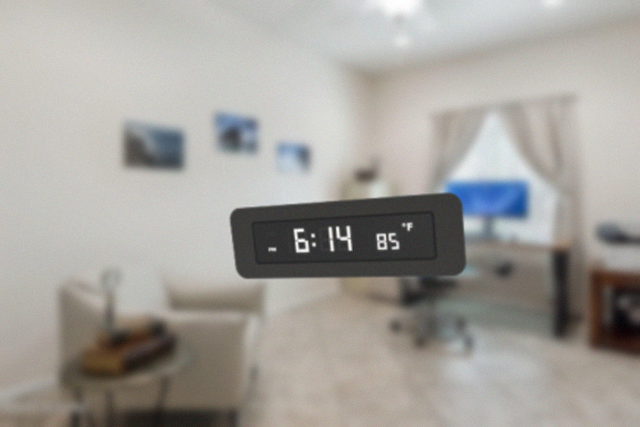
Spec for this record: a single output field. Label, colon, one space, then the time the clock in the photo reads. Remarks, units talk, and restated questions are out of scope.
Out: 6:14
